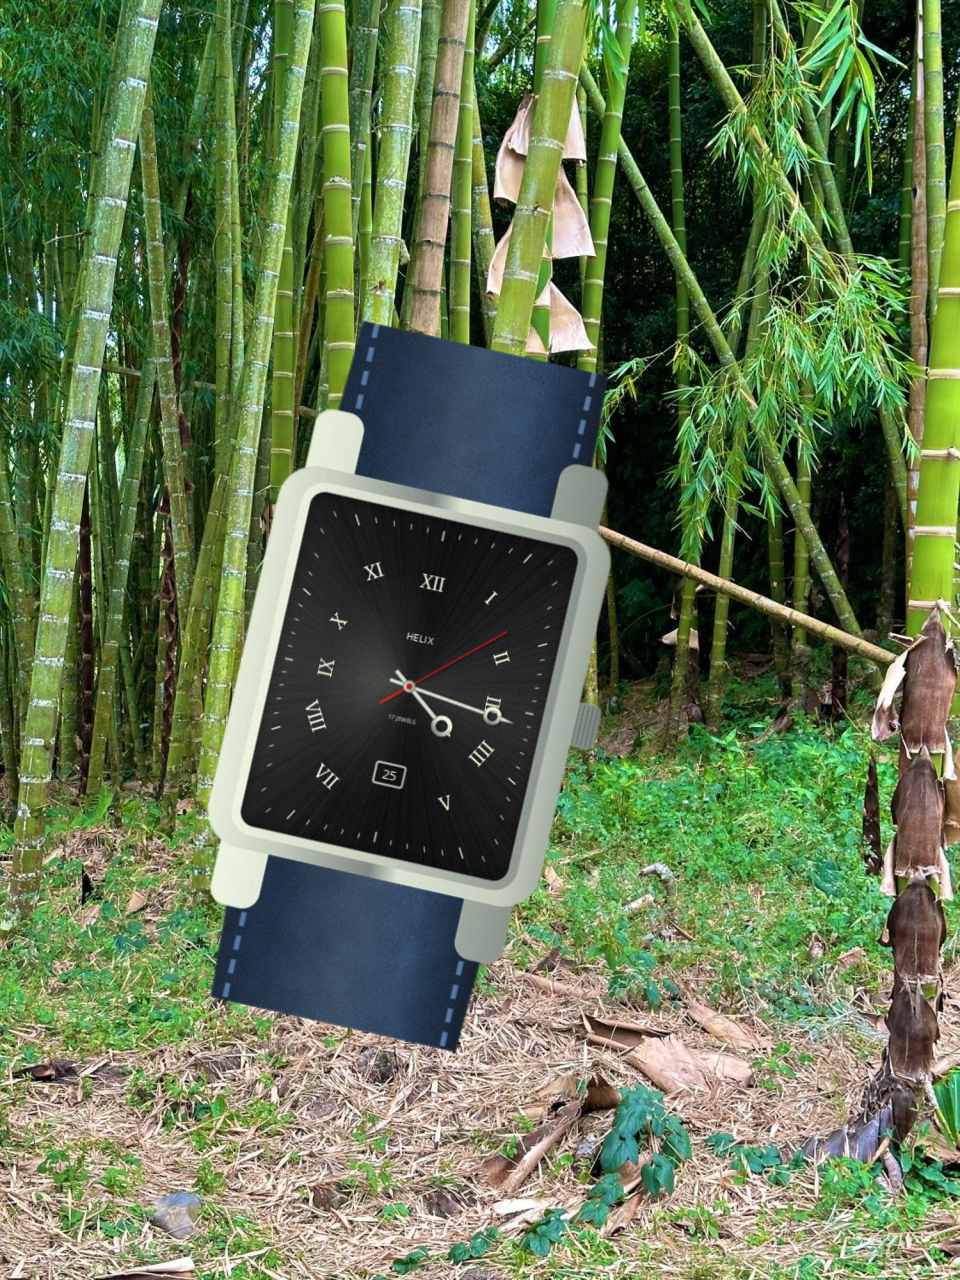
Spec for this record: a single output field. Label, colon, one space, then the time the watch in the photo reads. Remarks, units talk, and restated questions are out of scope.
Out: 4:16:08
